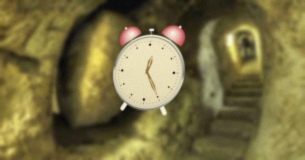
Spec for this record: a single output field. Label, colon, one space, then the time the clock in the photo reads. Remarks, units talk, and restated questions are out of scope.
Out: 12:25
